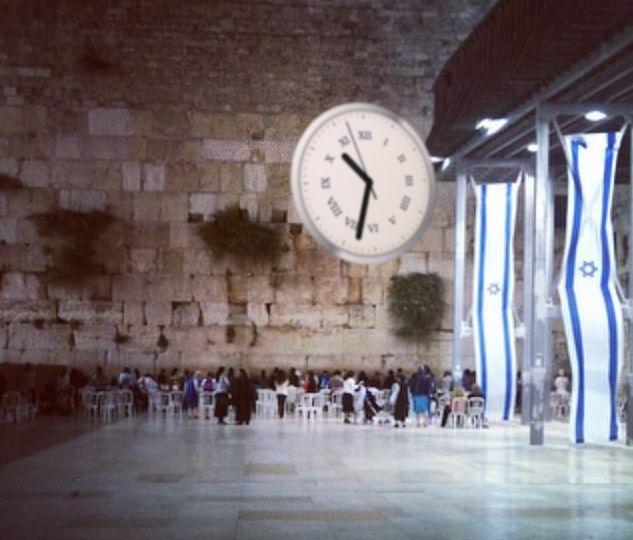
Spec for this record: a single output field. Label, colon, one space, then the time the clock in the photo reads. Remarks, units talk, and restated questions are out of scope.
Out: 10:32:57
